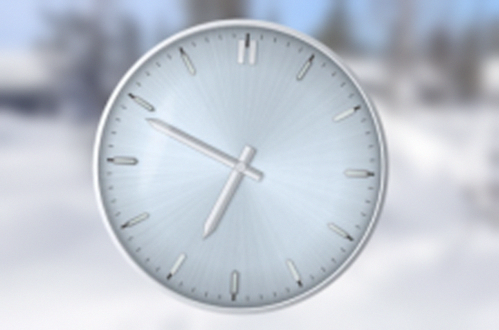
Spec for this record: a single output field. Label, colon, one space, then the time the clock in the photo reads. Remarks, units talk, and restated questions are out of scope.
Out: 6:49
